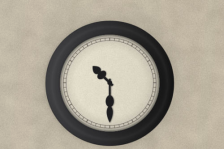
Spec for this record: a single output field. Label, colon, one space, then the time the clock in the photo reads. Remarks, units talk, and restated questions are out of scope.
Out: 10:30
